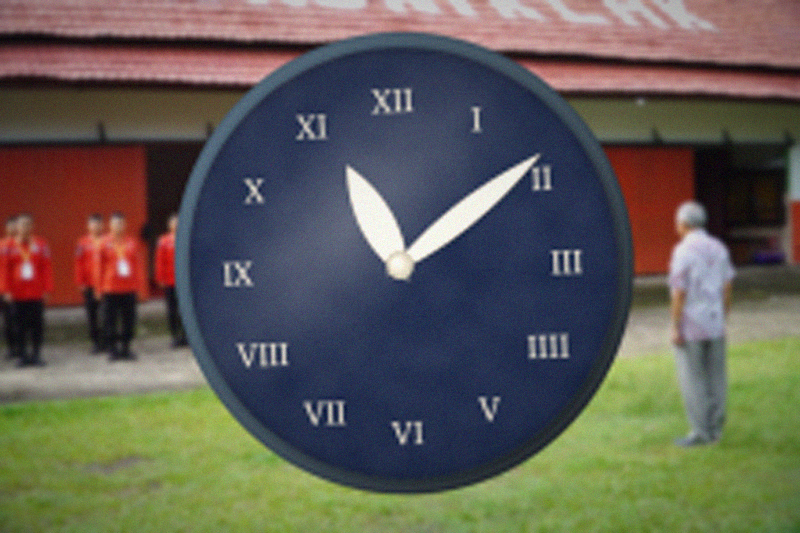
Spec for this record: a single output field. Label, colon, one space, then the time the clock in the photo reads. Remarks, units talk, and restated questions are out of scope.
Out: 11:09
